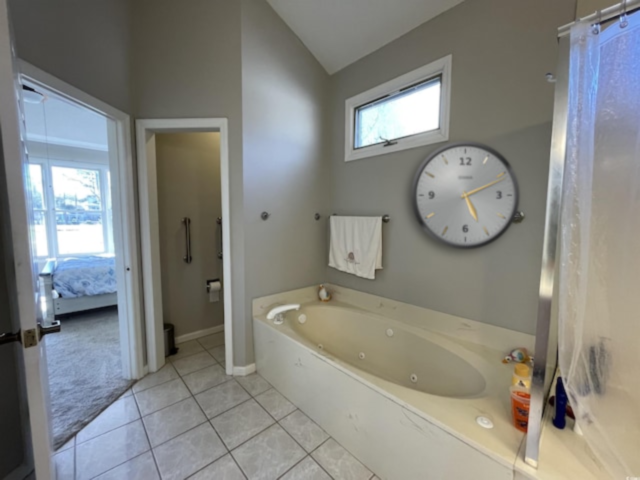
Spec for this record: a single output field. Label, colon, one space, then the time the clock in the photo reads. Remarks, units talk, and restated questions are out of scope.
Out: 5:11
